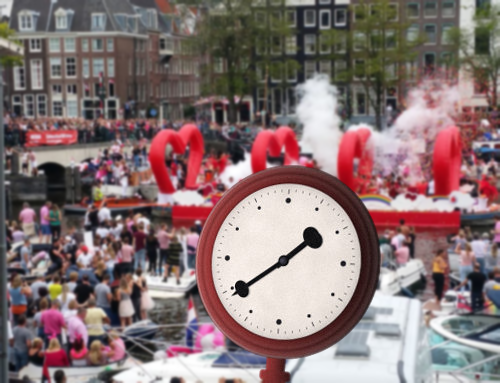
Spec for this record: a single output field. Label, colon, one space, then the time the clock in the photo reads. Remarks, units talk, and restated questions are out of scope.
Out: 1:39
